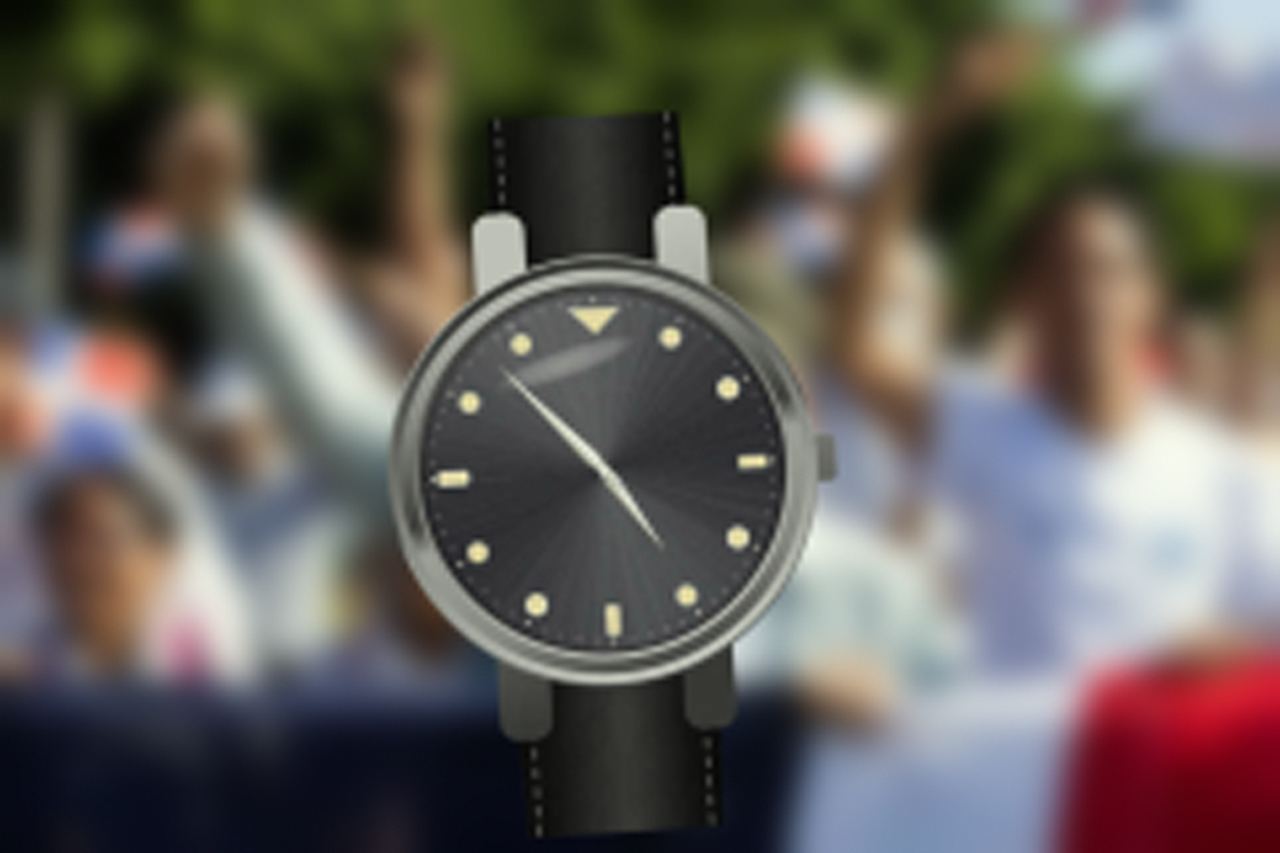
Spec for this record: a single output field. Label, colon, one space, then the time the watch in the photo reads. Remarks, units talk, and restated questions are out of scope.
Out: 4:53
